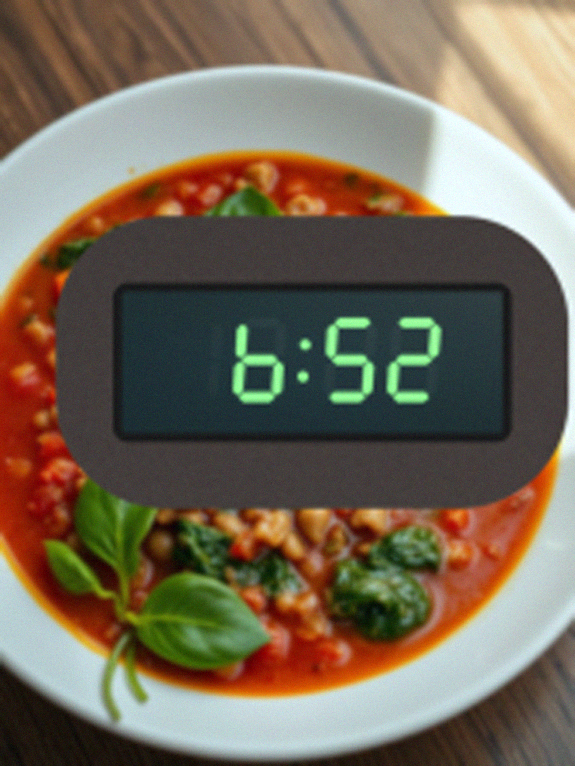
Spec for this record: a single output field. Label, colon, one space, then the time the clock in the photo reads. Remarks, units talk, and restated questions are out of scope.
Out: 6:52
